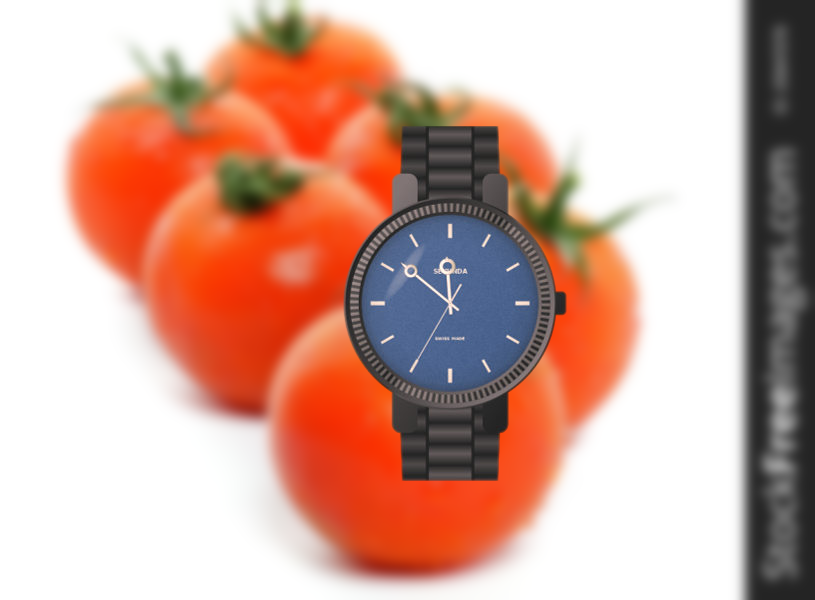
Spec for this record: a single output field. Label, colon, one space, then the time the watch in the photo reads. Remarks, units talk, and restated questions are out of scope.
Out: 11:51:35
